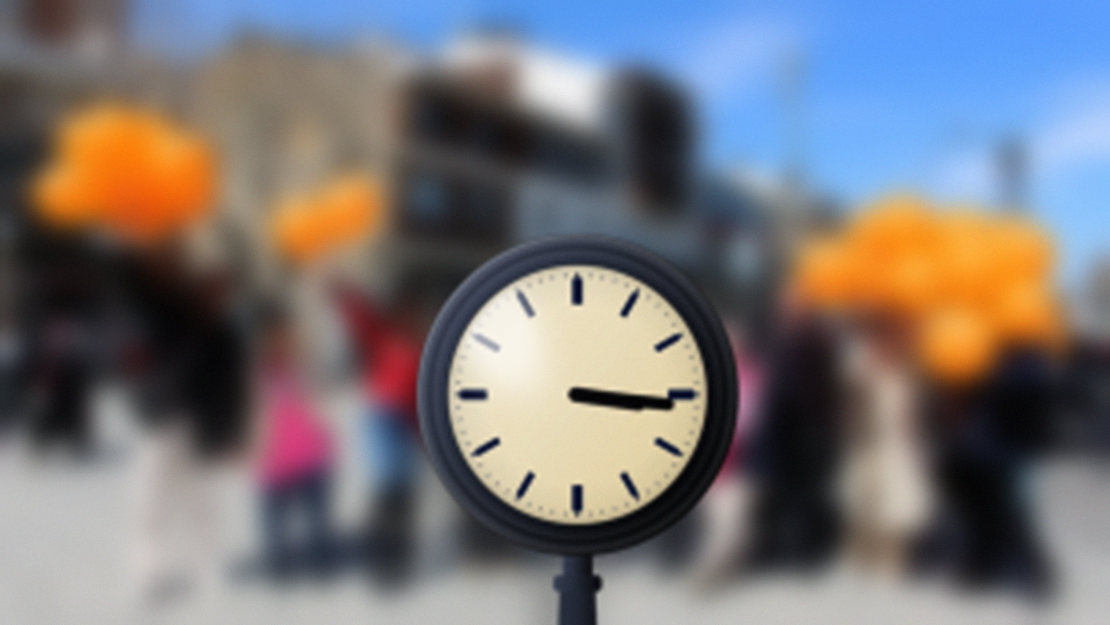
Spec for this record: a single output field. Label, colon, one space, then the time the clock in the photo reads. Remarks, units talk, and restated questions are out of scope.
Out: 3:16
